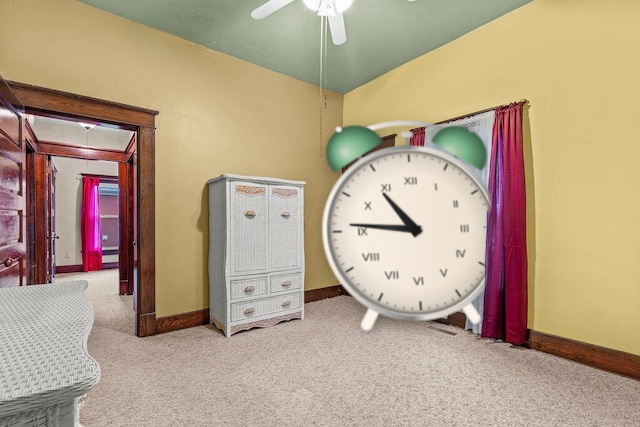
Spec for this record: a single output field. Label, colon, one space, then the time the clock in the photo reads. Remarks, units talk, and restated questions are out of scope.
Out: 10:46
